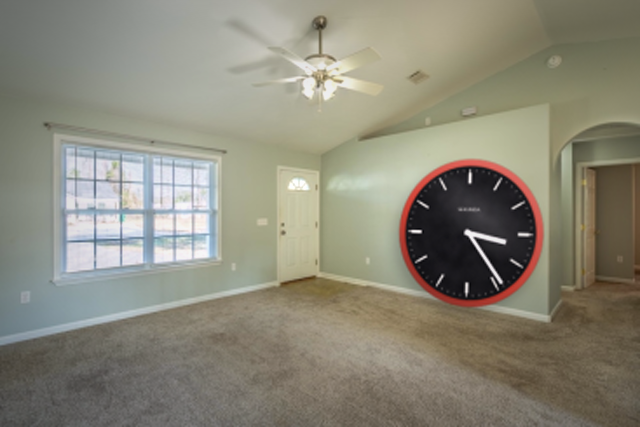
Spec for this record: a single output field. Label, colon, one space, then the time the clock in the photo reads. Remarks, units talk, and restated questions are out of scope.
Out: 3:24
